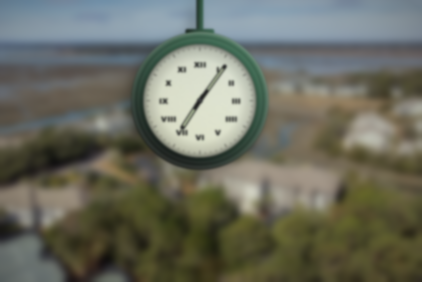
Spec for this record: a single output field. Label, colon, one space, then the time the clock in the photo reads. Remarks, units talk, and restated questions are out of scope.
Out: 7:06
